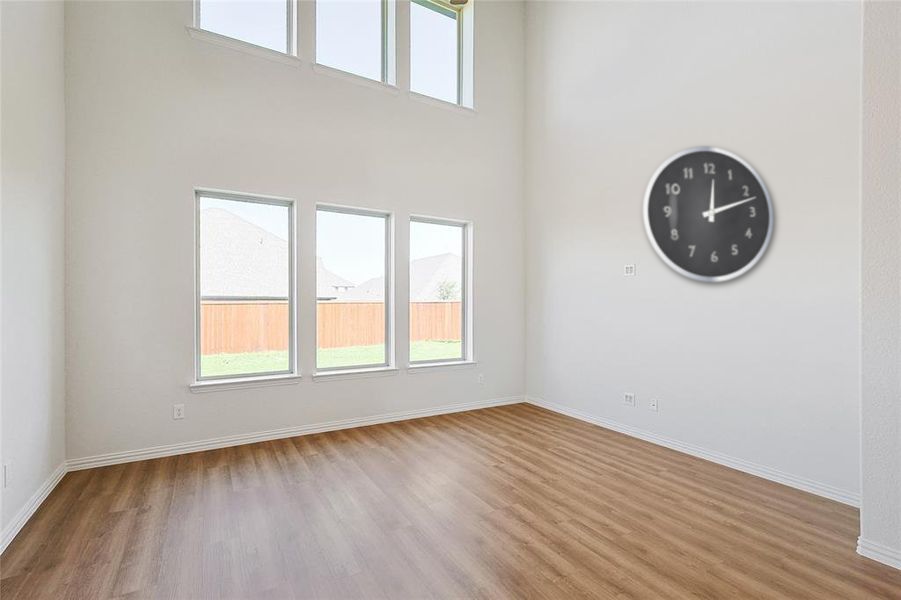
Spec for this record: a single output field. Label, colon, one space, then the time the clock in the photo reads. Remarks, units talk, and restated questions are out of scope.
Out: 12:12
